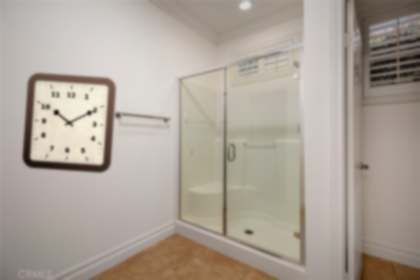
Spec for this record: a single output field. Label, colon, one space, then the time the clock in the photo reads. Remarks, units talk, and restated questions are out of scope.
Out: 10:10
